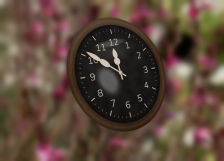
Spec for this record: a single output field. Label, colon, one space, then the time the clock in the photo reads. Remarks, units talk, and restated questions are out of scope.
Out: 11:51
